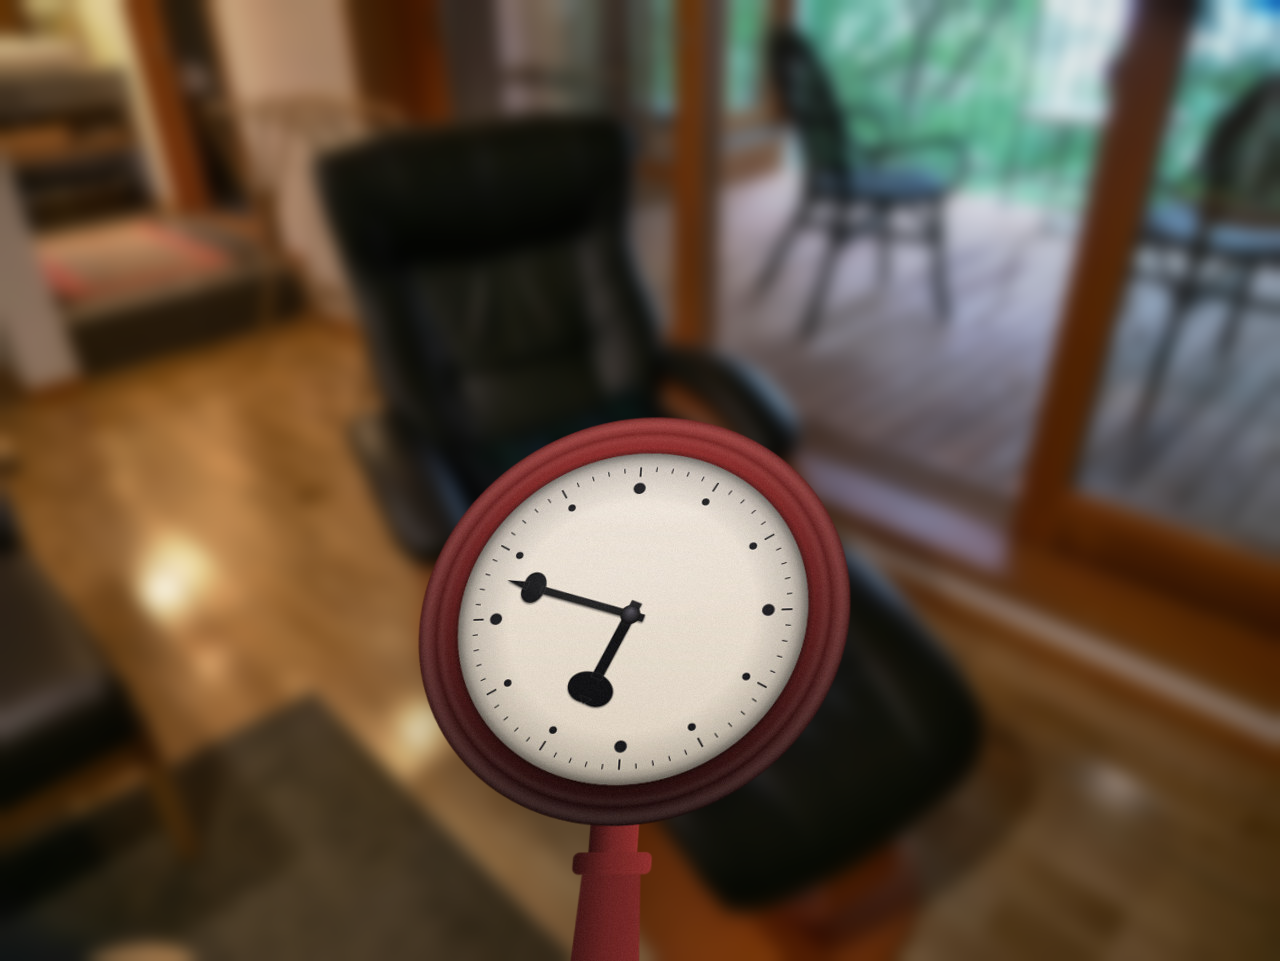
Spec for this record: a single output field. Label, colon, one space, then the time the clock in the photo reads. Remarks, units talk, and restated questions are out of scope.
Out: 6:48
